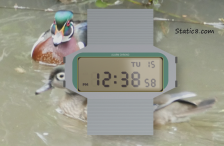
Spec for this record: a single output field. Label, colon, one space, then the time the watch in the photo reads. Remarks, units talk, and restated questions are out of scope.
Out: 12:38:58
